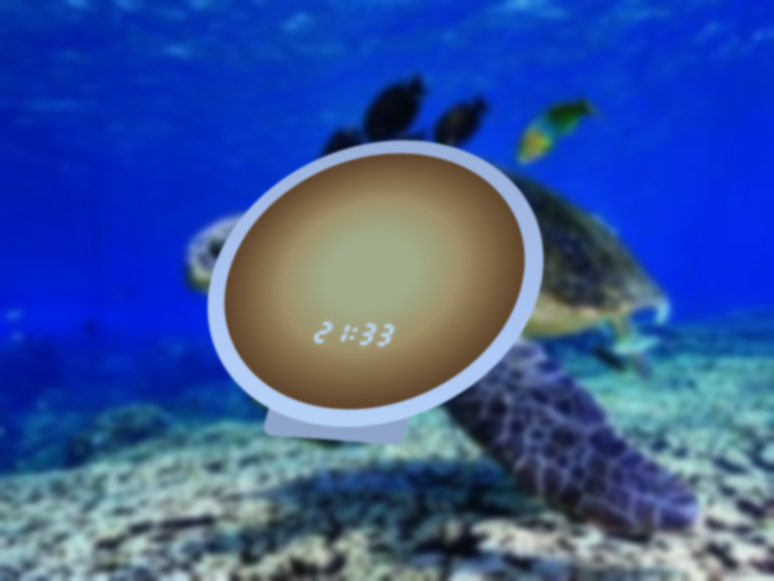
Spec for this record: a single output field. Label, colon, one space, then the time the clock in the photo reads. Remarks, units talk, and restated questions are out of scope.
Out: 21:33
